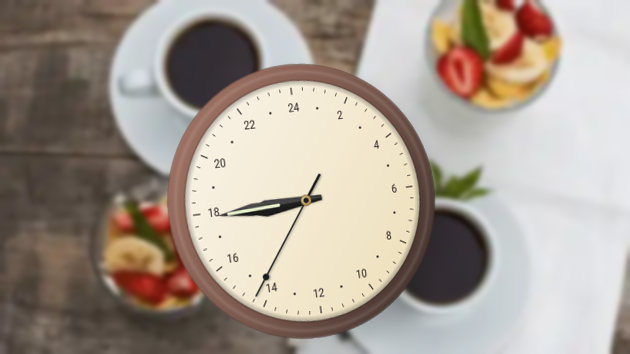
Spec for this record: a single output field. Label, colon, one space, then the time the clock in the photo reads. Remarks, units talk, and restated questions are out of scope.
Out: 17:44:36
